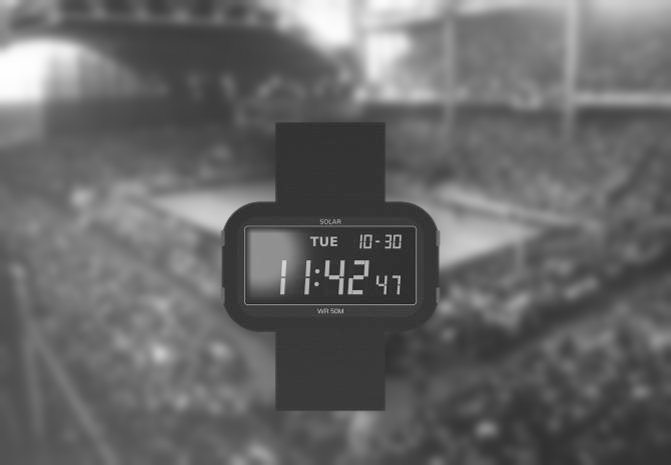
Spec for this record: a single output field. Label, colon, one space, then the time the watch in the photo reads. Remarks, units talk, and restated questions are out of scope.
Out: 11:42:47
